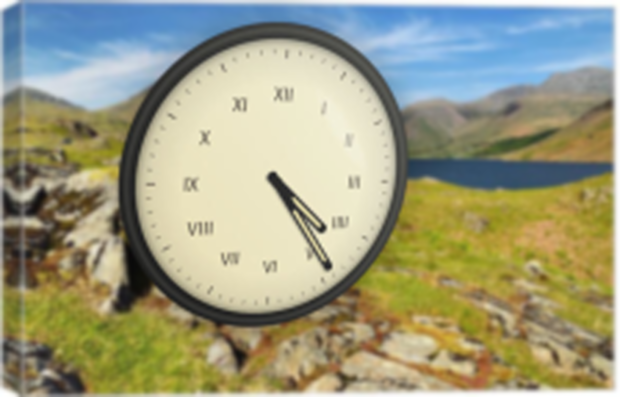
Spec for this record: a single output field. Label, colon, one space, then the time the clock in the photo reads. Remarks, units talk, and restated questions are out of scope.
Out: 4:24
